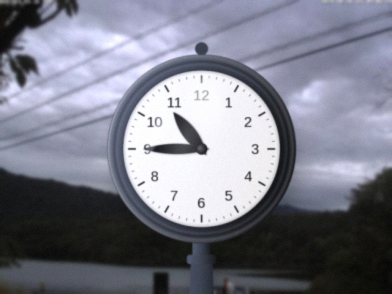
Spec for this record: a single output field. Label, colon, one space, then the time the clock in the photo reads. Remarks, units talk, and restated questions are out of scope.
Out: 10:45
